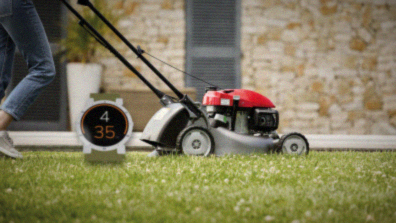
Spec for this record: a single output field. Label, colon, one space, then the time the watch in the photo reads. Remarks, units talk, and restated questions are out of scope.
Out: 4:35
